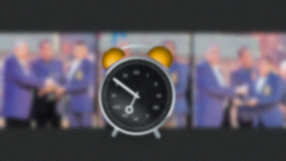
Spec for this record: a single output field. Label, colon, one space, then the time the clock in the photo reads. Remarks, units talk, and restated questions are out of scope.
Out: 6:51
